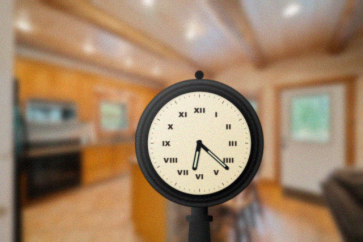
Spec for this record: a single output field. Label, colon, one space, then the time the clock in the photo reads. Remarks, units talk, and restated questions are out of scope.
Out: 6:22
